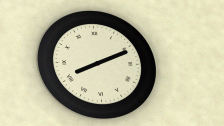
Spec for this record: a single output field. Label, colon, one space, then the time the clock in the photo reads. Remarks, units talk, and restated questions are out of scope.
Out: 8:11
